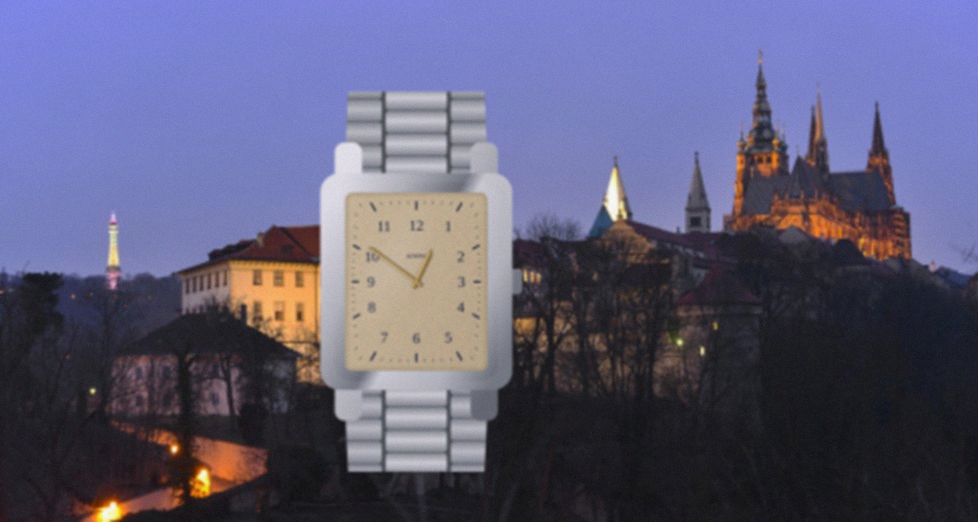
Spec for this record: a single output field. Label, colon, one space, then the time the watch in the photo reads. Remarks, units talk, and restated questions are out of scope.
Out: 12:51
